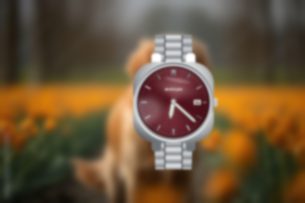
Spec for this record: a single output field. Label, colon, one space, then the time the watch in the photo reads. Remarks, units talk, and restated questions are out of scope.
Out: 6:22
